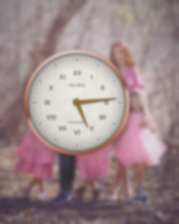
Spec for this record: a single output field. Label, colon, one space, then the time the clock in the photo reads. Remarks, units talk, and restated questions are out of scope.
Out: 5:14
